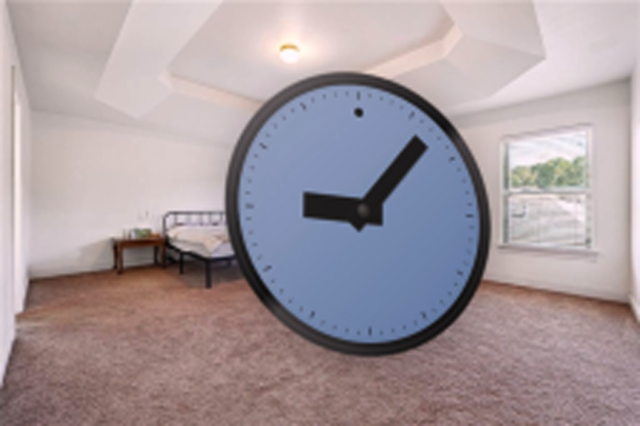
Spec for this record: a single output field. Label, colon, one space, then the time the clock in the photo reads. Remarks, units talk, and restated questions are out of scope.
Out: 9:07
